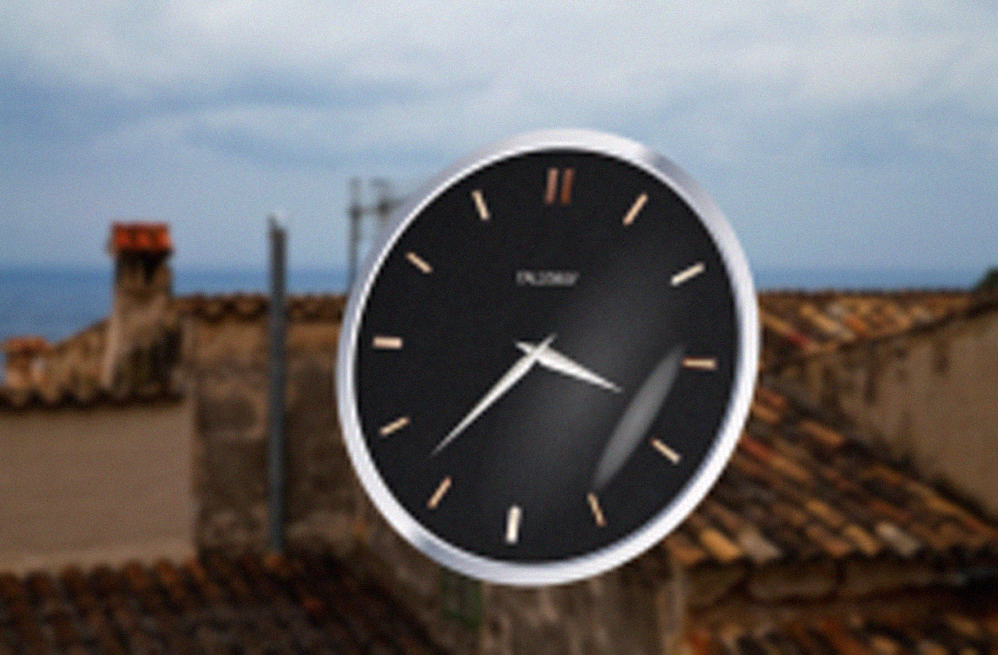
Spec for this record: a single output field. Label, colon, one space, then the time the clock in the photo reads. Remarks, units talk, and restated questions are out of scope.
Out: 3:37
